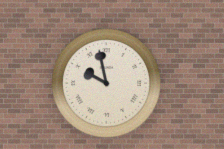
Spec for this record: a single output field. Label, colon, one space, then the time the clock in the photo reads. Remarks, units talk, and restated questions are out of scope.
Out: 9:58
